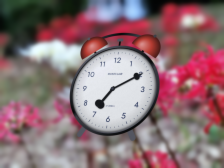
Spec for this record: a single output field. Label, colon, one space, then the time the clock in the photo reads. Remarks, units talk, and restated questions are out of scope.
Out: 7:10
